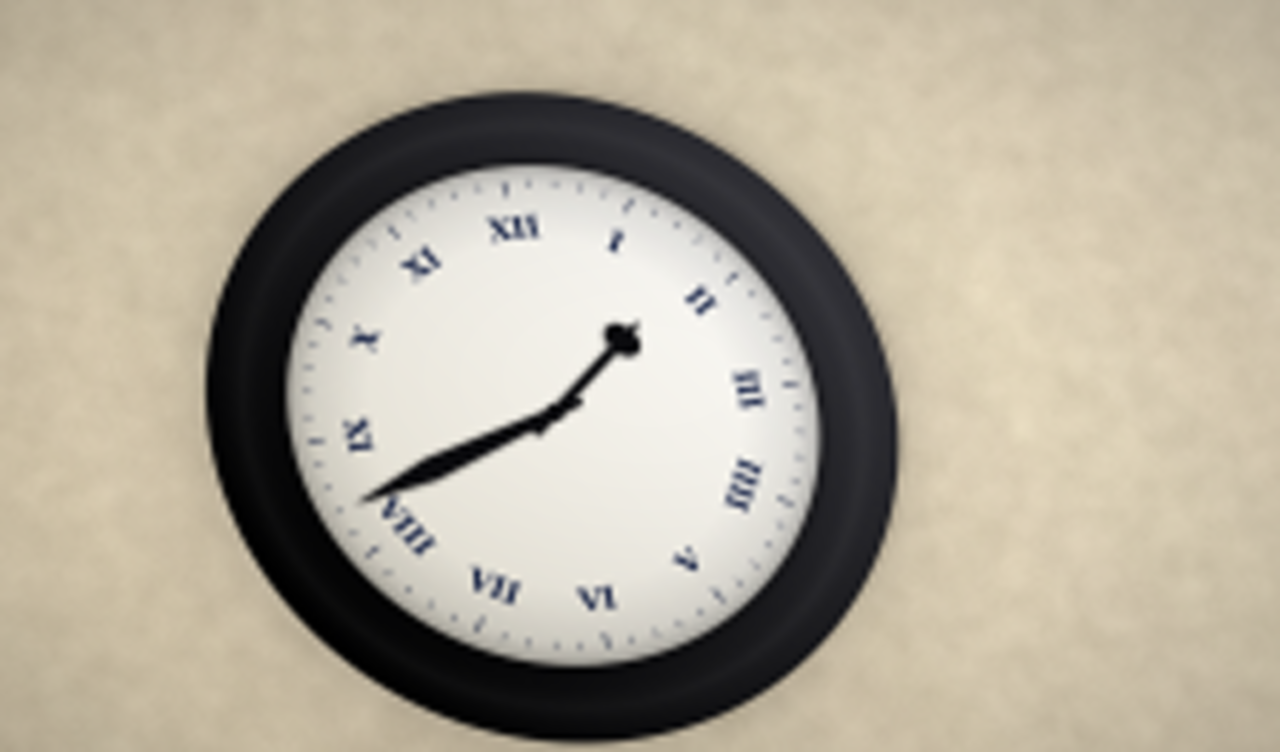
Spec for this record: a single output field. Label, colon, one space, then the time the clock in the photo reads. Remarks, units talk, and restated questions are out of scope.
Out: 1:42
